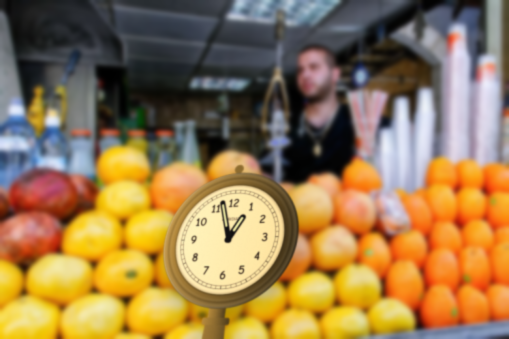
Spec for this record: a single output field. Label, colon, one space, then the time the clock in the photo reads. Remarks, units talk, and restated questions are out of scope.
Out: 12:57
